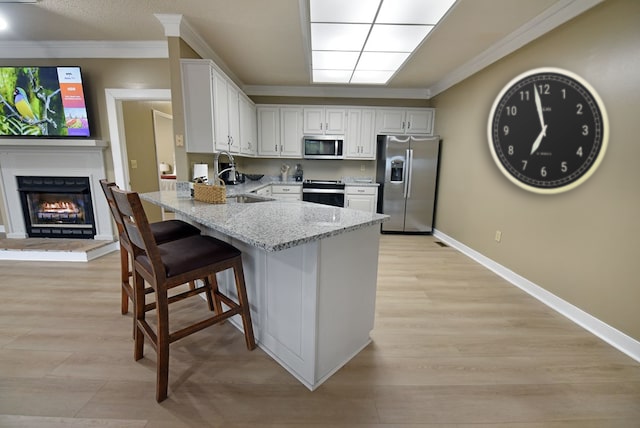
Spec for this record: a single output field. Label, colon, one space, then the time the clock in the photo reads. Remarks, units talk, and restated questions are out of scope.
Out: 6:58
